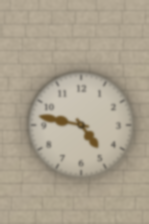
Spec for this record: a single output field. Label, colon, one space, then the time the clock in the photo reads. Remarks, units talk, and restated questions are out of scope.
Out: 4:47
